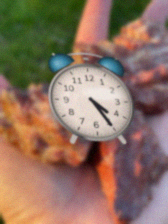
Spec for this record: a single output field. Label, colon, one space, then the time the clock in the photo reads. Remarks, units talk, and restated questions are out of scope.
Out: 4:25
